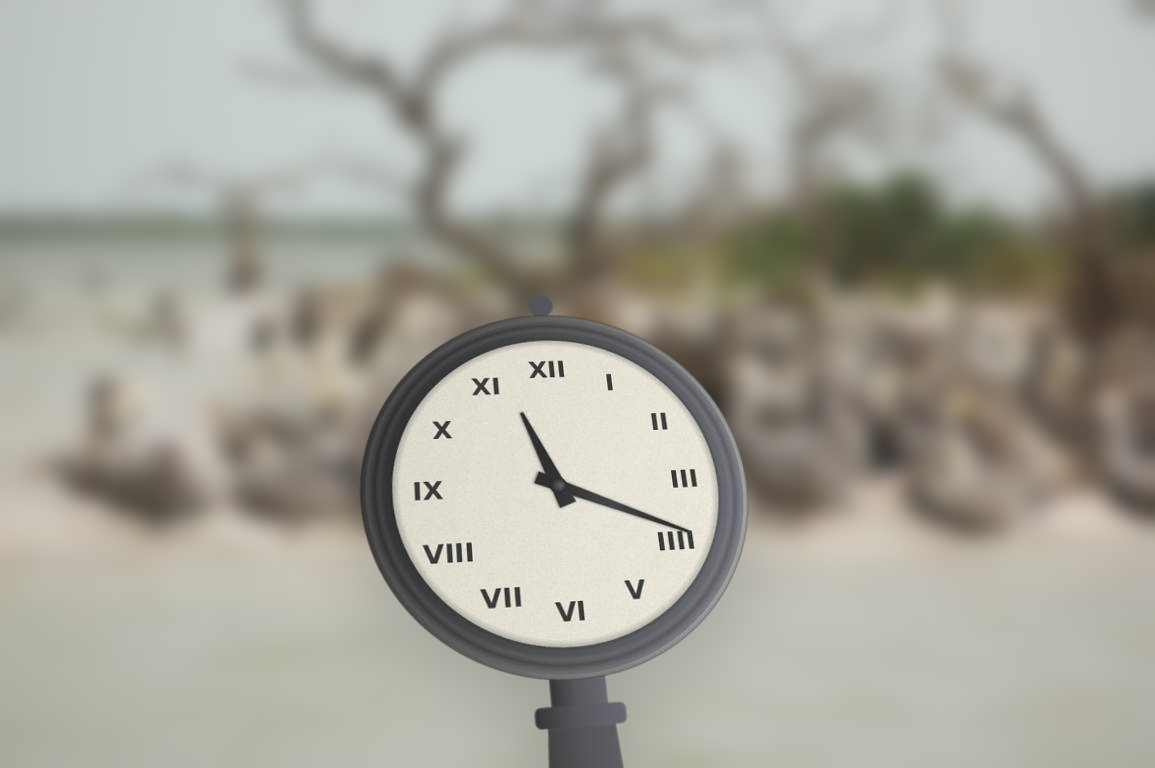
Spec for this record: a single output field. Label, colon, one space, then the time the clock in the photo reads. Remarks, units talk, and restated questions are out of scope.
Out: 11:19
